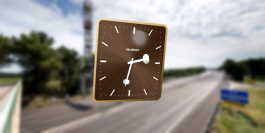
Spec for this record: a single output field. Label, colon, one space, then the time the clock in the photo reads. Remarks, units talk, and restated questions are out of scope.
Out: 2:32
